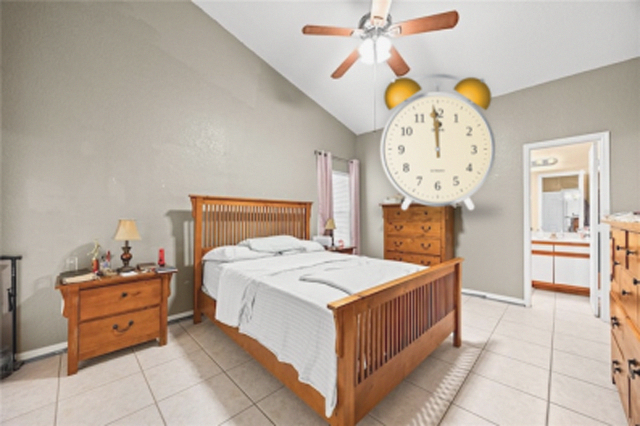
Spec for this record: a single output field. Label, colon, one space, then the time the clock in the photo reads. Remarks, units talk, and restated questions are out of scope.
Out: 11:59
